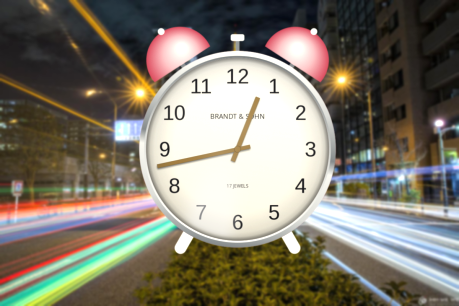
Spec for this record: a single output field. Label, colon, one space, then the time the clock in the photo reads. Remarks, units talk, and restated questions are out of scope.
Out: 12:43
